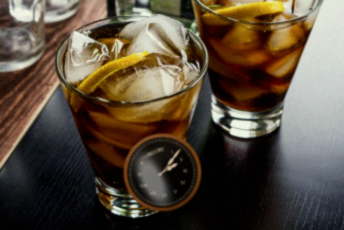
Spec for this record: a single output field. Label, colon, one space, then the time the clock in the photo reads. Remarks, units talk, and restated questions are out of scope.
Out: 2:07
